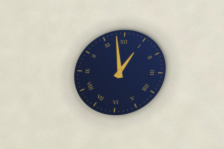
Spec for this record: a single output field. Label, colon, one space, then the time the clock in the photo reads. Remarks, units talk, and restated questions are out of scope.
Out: 12:58
